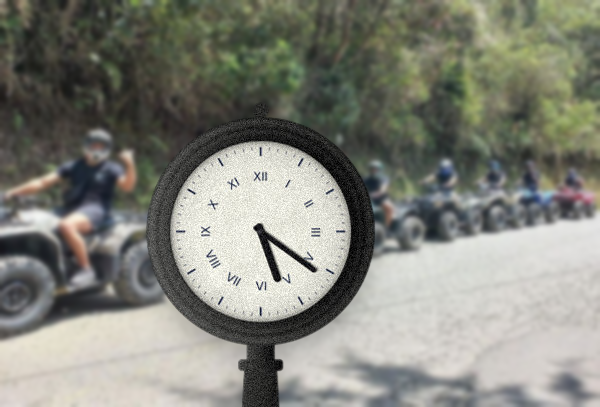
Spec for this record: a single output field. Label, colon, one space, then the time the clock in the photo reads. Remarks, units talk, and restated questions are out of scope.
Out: 5:21
